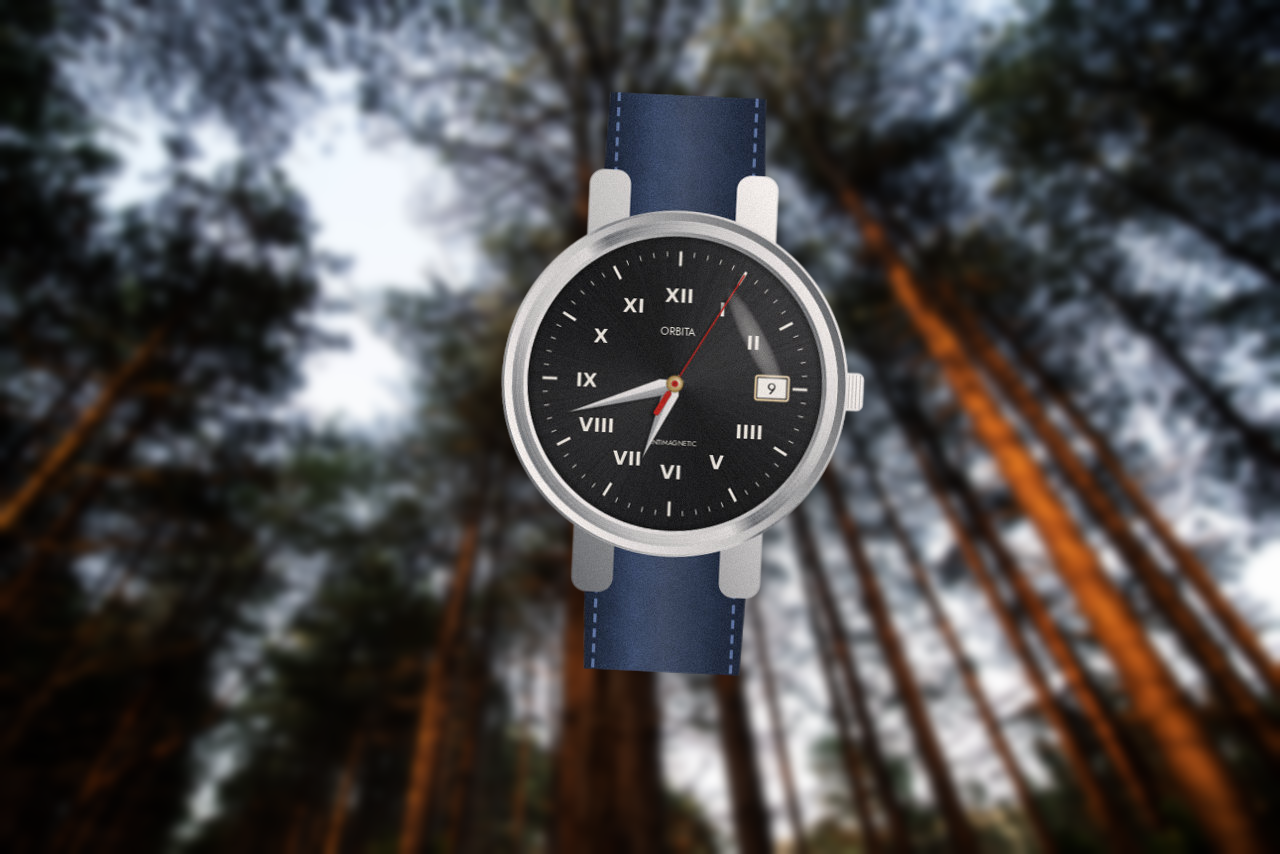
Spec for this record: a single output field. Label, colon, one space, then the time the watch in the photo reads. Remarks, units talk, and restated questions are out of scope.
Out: 6:42:05
